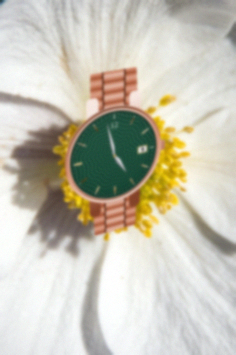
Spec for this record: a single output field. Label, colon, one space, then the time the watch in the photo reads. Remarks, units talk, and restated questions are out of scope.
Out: 4:58
